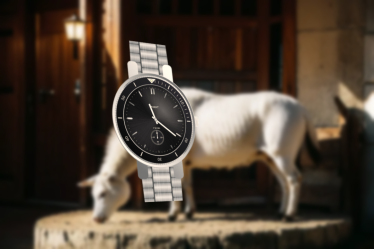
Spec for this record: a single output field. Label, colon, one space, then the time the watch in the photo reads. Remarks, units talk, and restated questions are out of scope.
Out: 11:21
